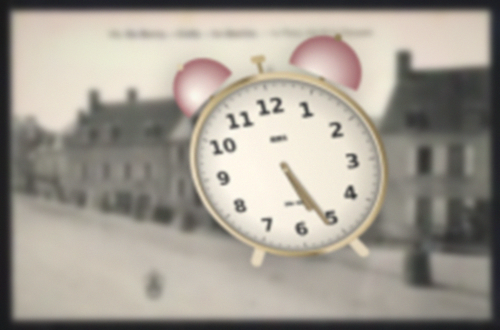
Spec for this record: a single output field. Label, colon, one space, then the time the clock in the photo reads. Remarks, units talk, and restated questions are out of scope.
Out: 5:26
